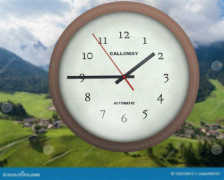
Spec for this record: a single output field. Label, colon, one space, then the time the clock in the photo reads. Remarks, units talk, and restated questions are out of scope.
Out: 1:44:54
